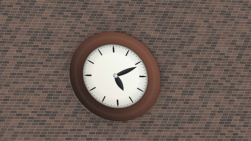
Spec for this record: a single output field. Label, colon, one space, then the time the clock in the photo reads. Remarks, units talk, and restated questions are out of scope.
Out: 5:11
